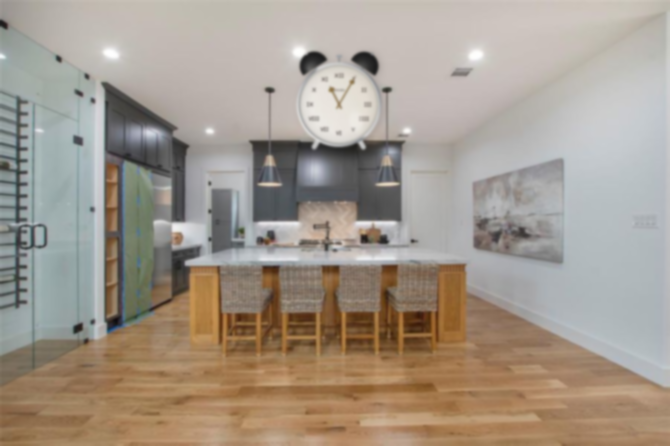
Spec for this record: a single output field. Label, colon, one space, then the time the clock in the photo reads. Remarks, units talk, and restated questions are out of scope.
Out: 11:05
